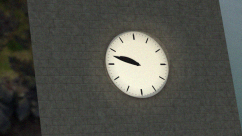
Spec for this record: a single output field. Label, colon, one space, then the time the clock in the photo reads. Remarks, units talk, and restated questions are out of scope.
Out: 9:48
